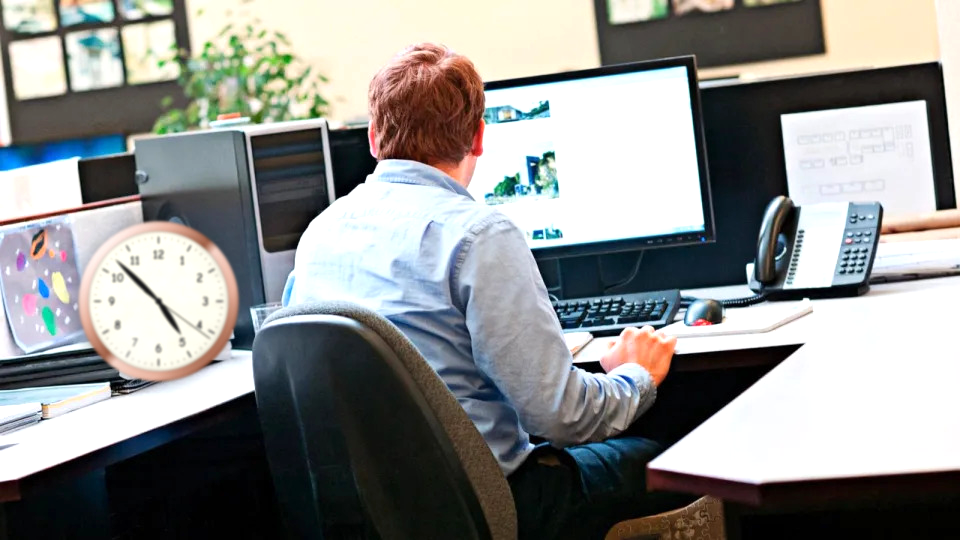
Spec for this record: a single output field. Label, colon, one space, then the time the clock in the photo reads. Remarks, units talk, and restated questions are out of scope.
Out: 4:52:21
